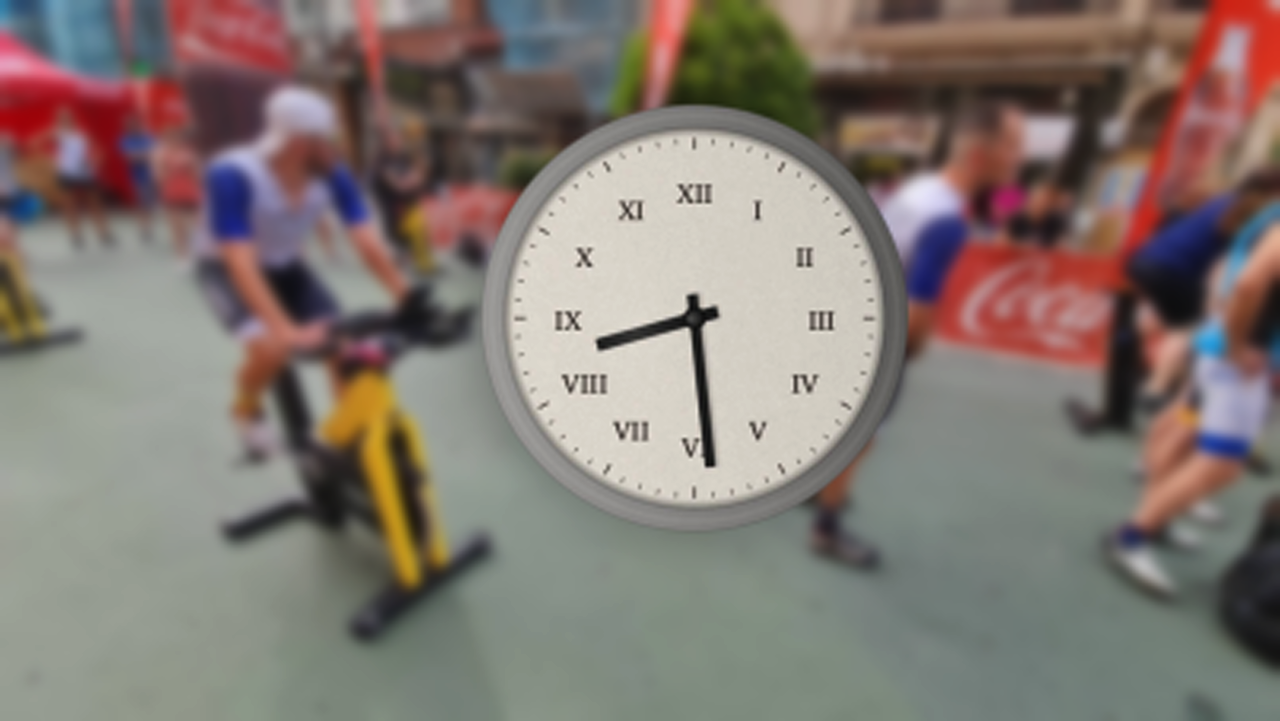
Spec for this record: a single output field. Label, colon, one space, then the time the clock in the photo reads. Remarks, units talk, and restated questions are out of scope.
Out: 8:29
